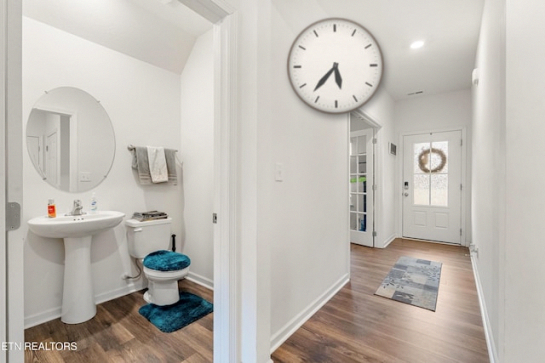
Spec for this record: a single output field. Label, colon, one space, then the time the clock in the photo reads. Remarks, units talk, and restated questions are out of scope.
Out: 5:37
